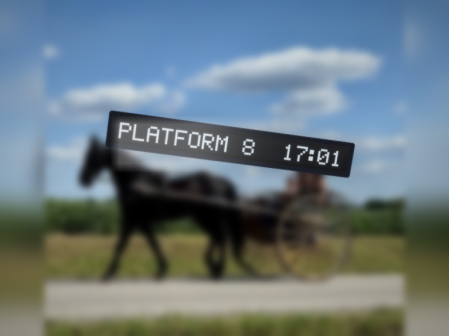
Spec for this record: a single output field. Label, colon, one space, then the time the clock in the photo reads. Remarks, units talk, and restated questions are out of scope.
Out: 17:01
